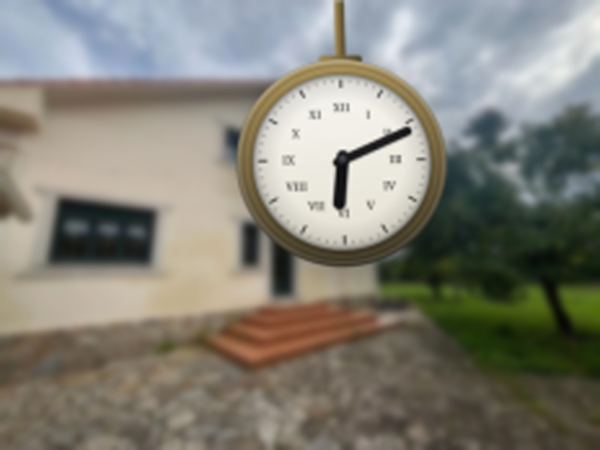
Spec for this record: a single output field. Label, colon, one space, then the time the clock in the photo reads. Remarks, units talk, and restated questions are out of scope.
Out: 6:11
